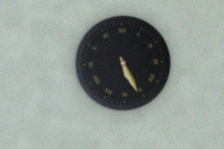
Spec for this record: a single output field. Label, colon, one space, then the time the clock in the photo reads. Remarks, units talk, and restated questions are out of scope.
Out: 5:26
